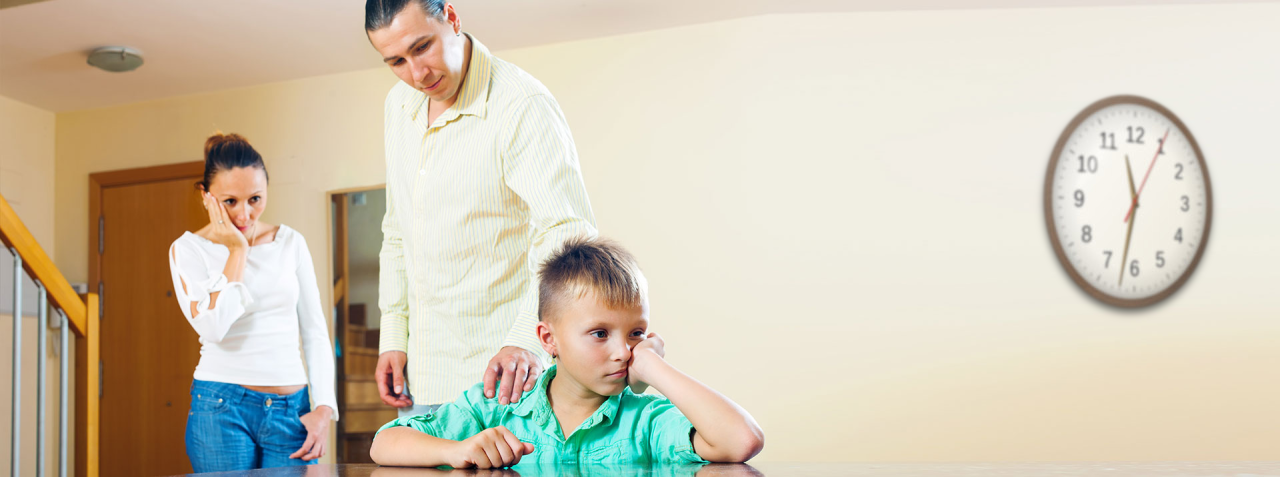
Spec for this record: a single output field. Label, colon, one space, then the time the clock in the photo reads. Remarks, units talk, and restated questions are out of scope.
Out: 11:32:05
